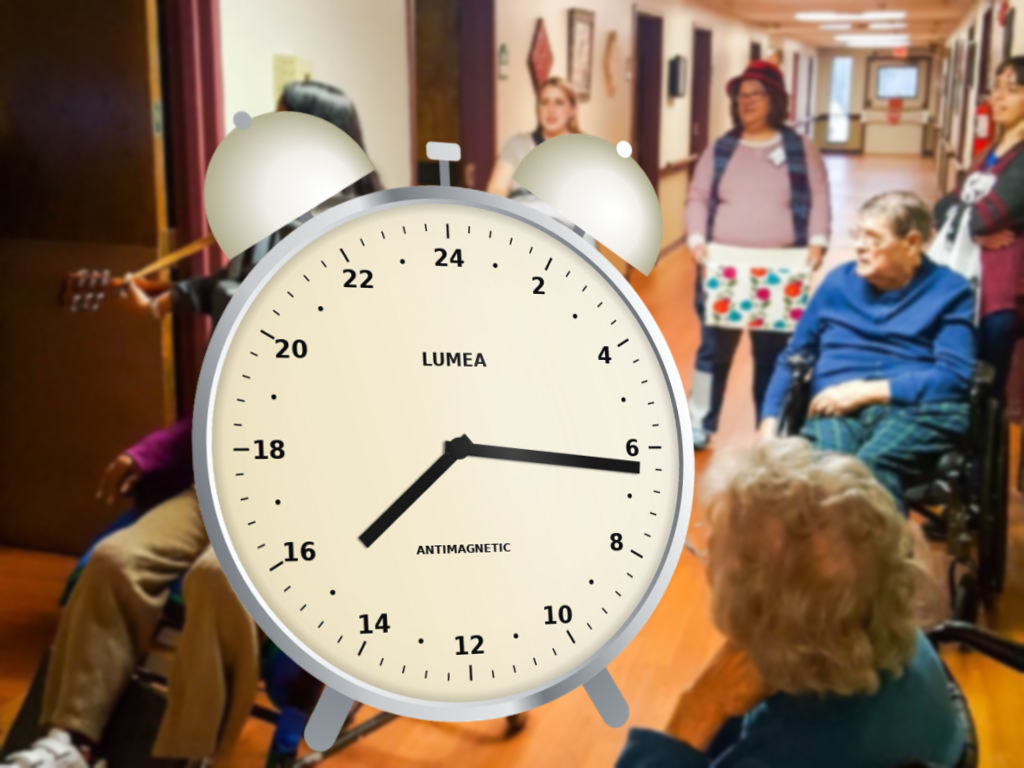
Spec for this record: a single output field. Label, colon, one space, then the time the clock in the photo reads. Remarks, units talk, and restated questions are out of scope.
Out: 15:16
